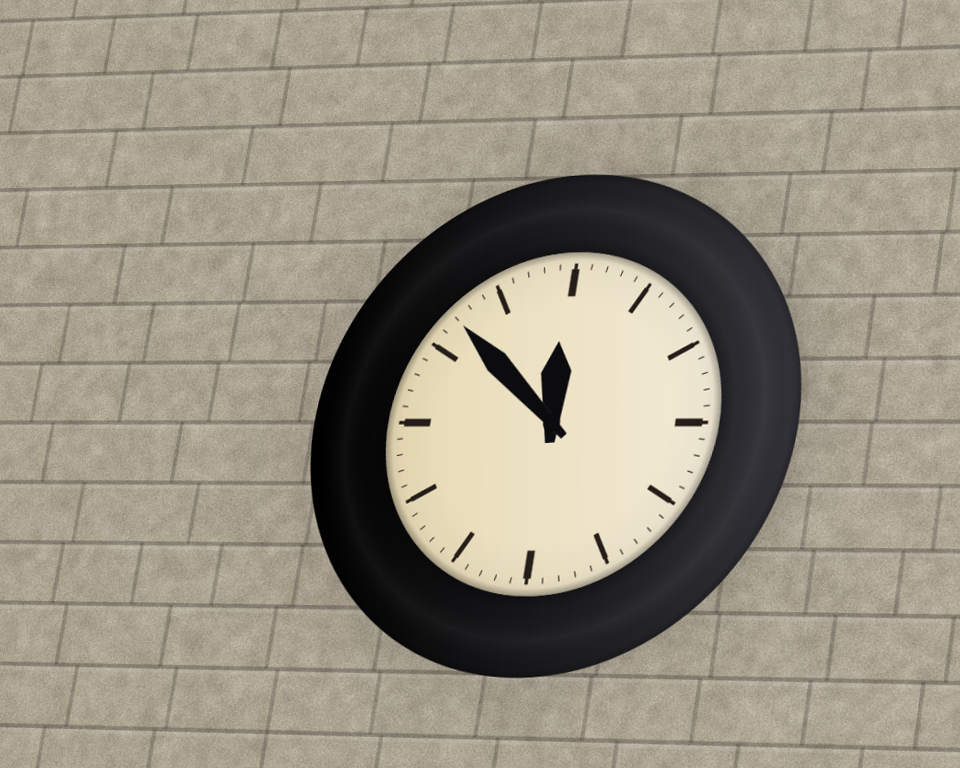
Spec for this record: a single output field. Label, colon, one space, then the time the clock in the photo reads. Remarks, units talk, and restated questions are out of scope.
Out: 11:52
